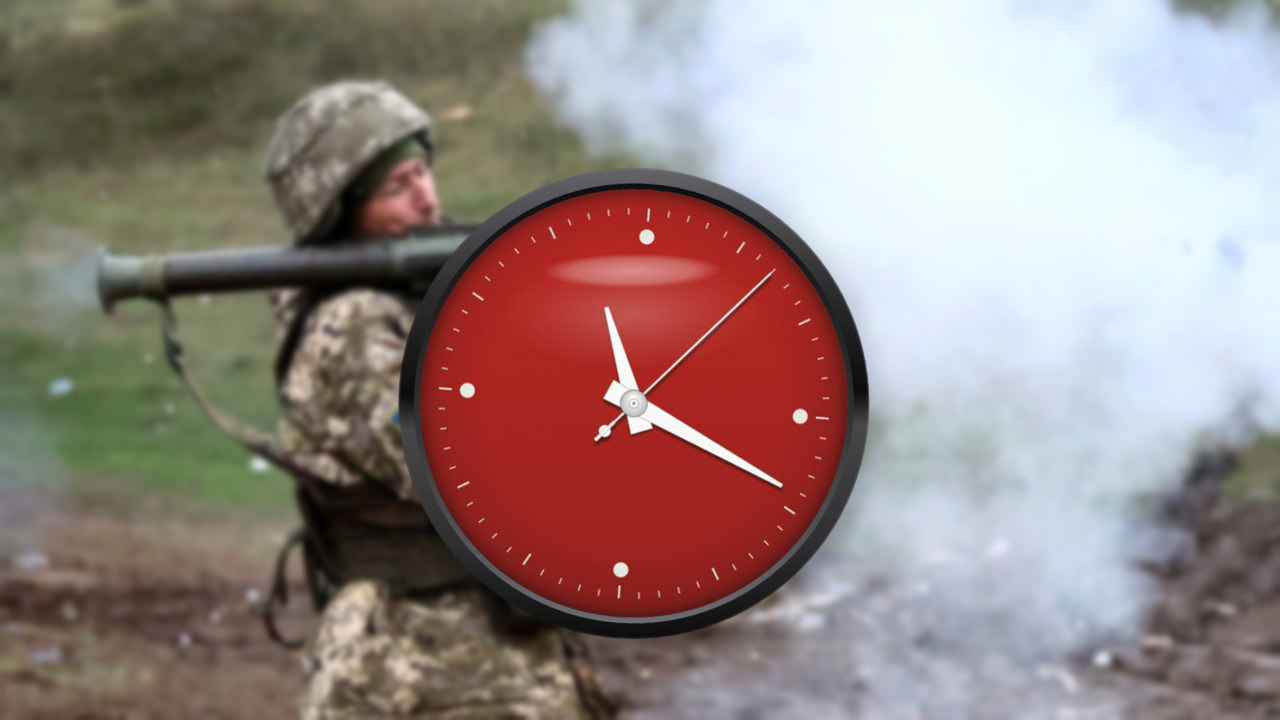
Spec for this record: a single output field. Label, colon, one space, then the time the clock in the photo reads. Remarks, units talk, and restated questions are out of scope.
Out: 11:19:07
